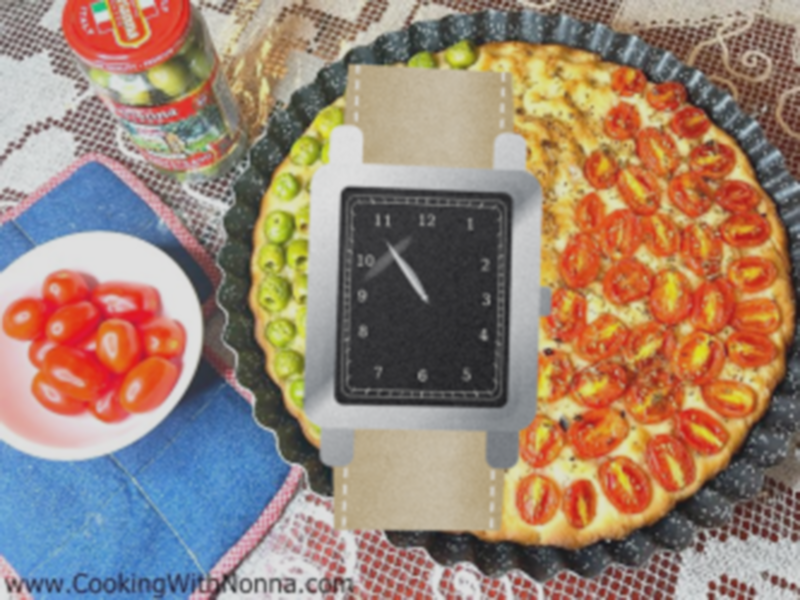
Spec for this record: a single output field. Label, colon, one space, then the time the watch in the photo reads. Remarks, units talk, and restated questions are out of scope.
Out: 10:54
